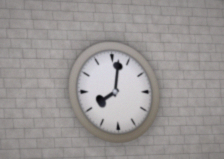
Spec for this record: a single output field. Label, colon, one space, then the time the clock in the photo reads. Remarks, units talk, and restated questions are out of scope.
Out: 8:02
